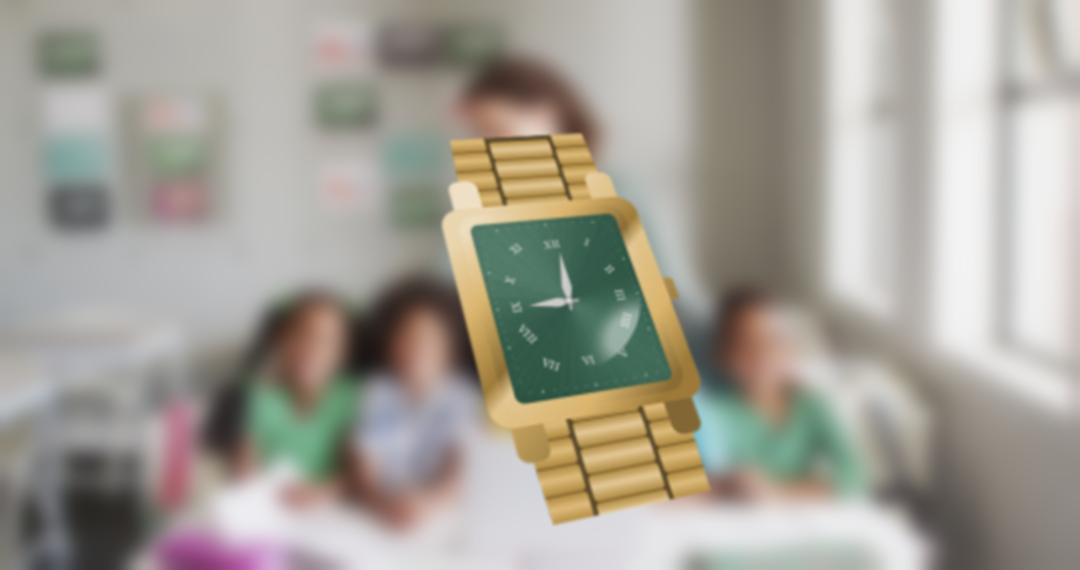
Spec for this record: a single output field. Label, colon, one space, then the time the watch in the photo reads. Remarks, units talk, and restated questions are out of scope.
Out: 9:01
